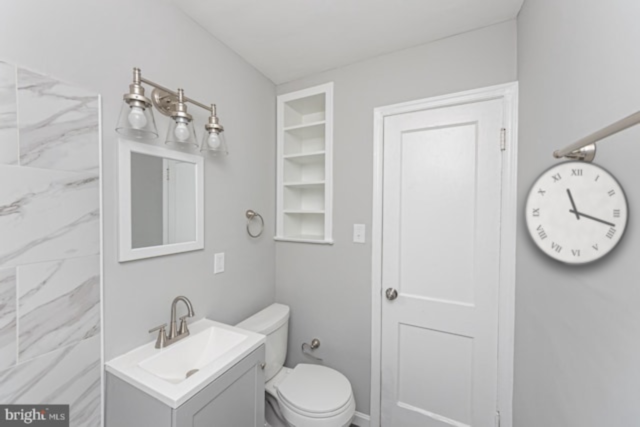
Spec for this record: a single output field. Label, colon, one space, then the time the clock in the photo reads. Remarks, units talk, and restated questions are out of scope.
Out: 11:18
